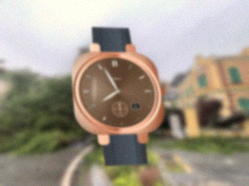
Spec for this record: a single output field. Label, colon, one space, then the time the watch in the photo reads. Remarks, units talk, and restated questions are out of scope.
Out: 7:56
